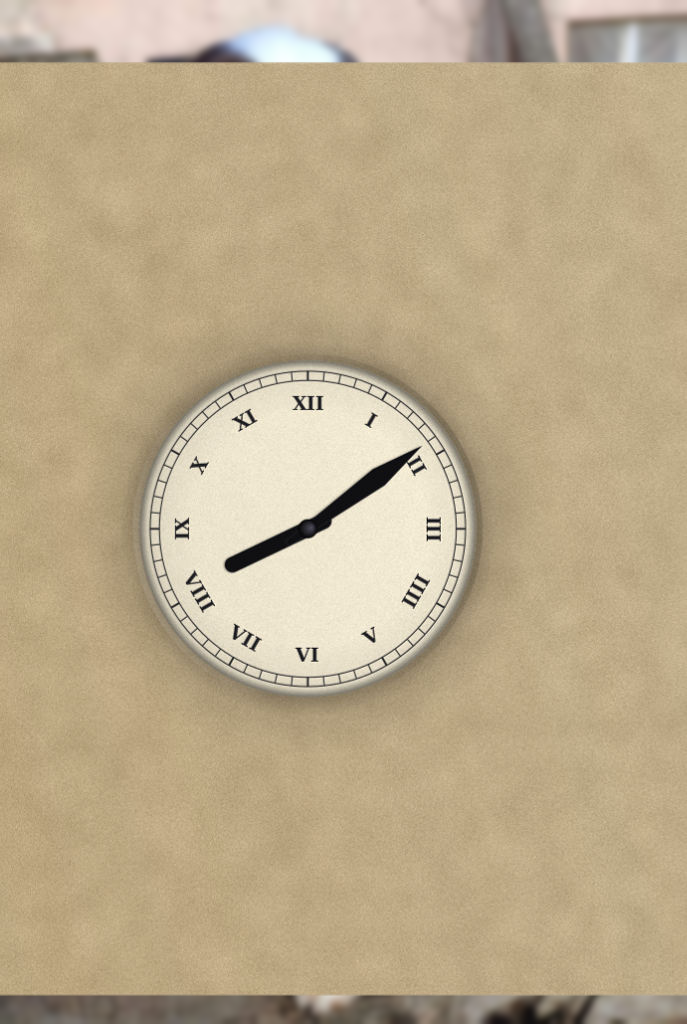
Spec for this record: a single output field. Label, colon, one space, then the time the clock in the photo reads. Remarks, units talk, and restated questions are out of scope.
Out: 8:09
